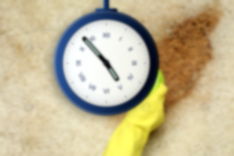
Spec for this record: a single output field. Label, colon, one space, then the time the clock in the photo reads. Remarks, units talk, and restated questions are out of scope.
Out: 4:53
